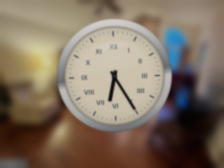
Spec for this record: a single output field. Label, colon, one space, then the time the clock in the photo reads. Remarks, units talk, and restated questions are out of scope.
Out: 6:25
